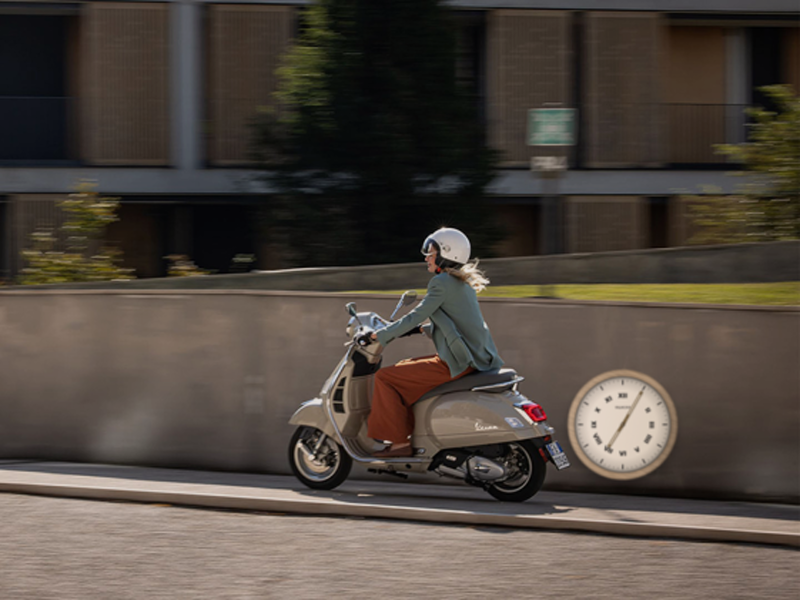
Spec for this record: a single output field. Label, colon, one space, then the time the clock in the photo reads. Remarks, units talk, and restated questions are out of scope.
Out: 7:05
